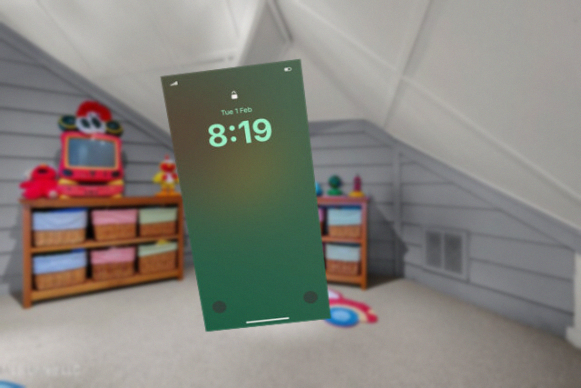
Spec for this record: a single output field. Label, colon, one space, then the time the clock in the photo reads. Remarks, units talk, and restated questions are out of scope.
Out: 8:19
